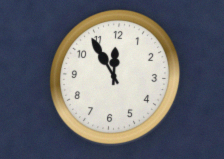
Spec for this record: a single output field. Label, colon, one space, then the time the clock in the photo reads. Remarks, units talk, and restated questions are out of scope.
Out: 11:54
